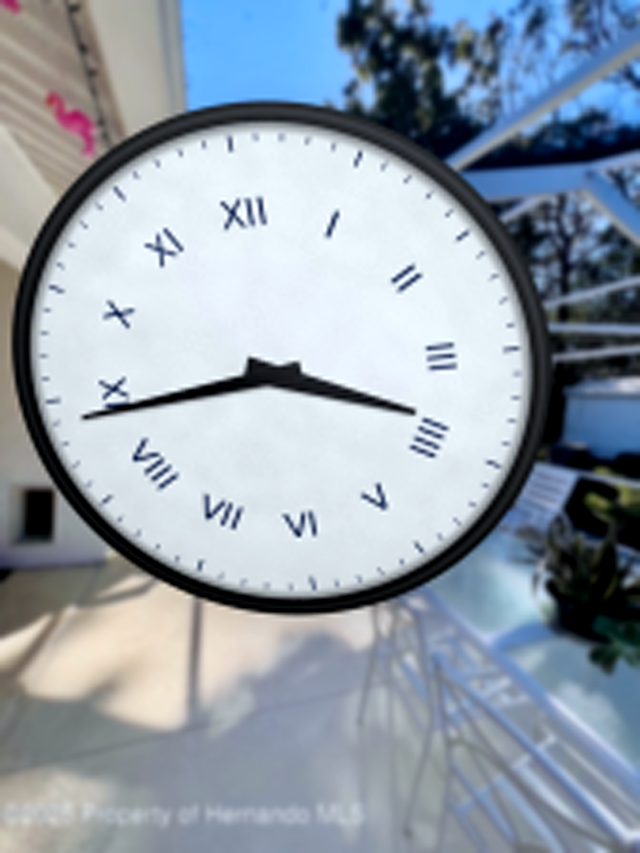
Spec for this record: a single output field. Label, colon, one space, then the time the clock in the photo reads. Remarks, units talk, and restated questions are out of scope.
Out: 3:44
